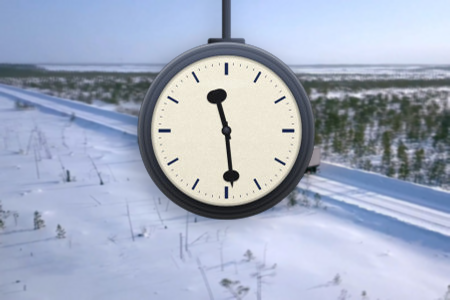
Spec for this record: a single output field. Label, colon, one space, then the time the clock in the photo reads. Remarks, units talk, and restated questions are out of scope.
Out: 11:29
